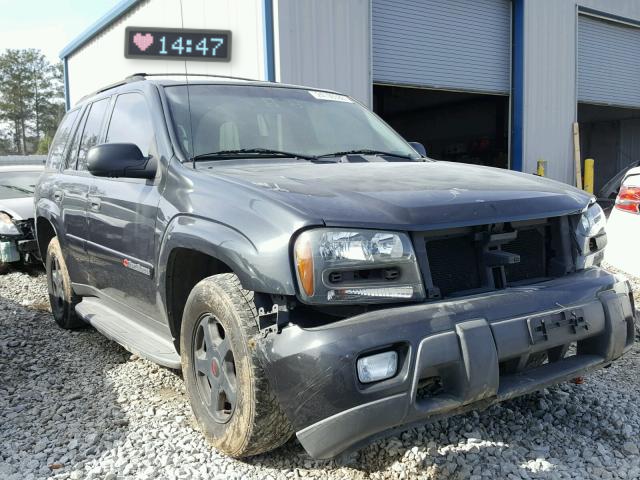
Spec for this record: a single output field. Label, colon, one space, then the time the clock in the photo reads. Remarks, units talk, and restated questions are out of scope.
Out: 14:47
